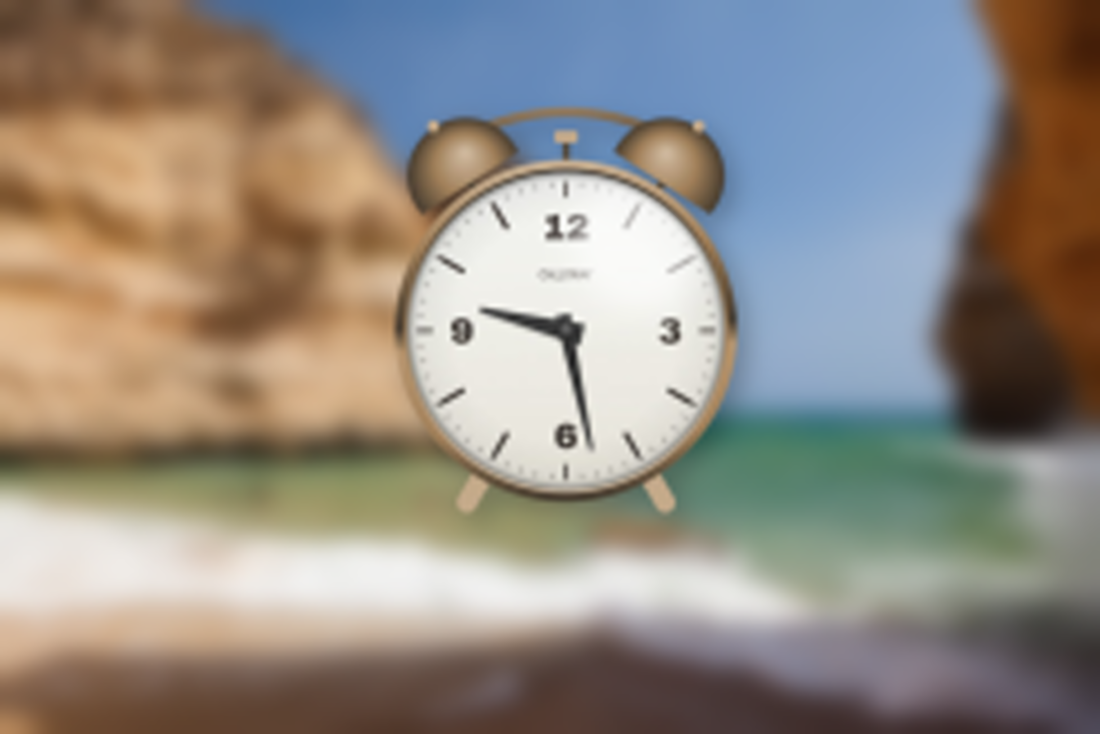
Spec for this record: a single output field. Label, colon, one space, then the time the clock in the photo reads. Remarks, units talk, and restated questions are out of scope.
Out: 9:28
